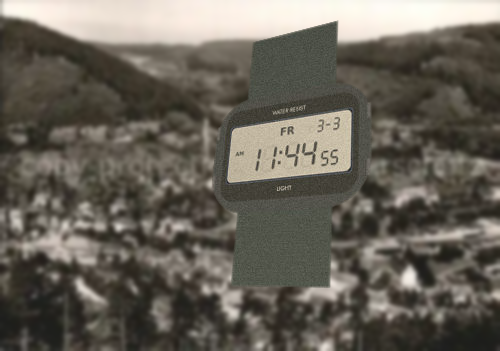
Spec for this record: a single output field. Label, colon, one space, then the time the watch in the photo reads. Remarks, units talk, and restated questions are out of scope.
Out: 11:44:55
